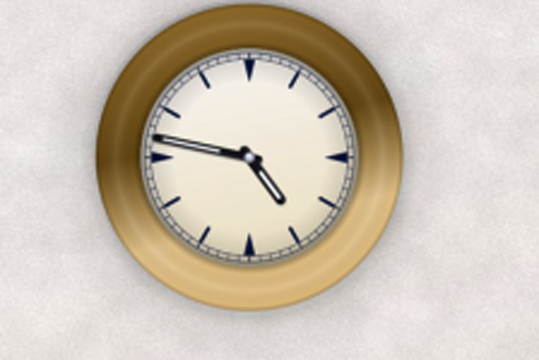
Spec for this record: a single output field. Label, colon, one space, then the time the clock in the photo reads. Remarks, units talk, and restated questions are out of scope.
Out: 4:47
